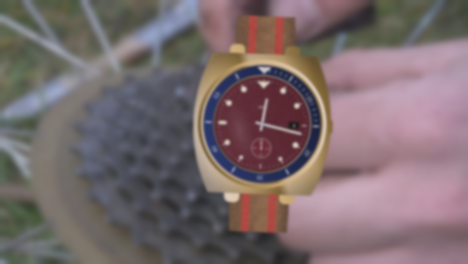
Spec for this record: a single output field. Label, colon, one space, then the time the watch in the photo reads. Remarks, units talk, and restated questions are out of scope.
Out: 12:17
